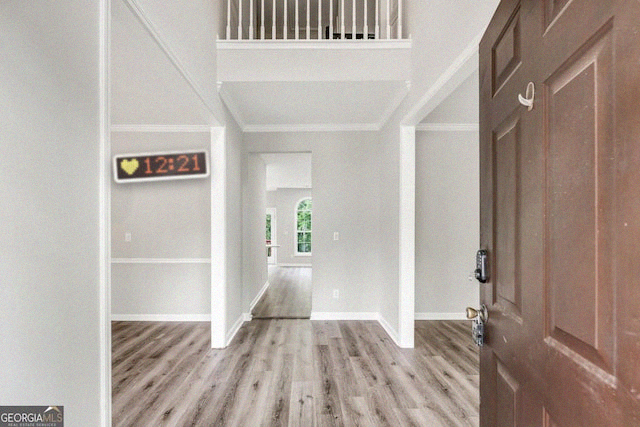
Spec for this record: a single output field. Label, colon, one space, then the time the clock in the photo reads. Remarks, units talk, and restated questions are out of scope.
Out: 12:21
